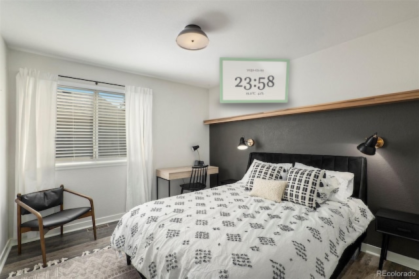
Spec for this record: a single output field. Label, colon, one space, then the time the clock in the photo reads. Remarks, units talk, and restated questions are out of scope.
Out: 23:58
